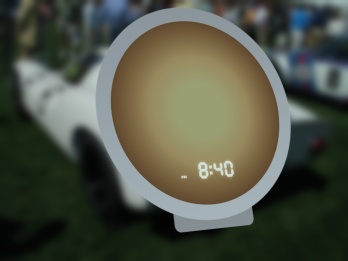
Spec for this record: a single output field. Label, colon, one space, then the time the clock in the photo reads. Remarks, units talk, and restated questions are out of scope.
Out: 8:40
